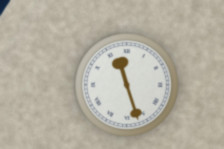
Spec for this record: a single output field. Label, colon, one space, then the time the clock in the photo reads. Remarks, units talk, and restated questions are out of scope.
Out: 11:27
